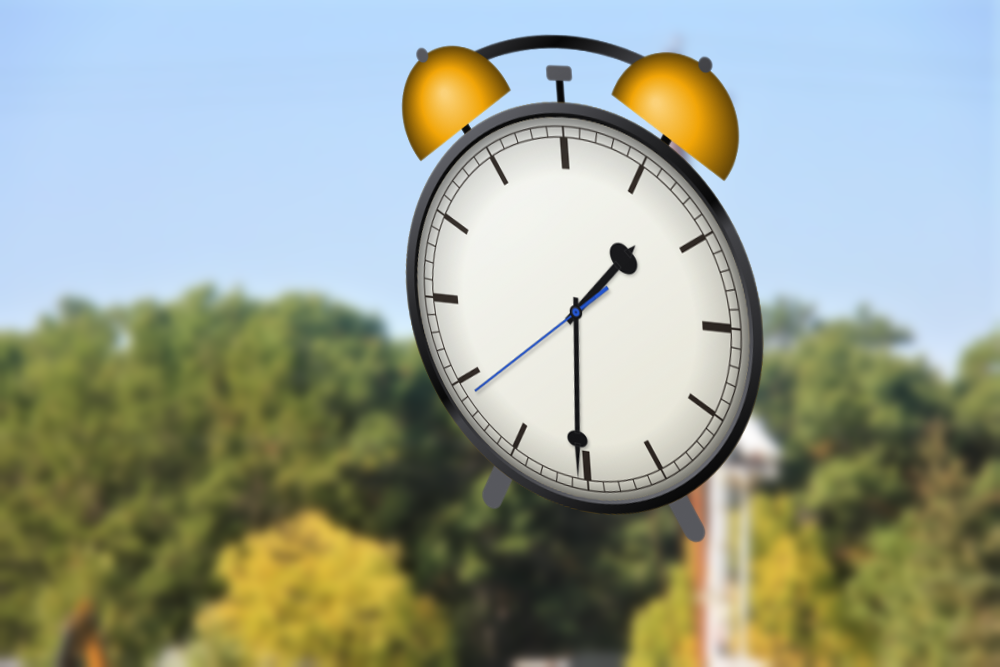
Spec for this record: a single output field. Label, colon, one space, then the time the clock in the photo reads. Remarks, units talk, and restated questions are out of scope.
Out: 1:30:39
